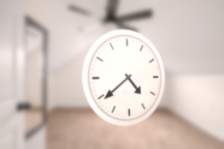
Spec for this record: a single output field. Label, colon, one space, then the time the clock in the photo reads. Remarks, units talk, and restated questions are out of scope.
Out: 4:39
